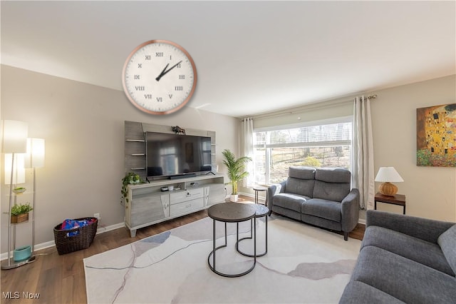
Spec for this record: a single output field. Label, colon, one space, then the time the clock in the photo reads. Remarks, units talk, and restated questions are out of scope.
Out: 1:09
